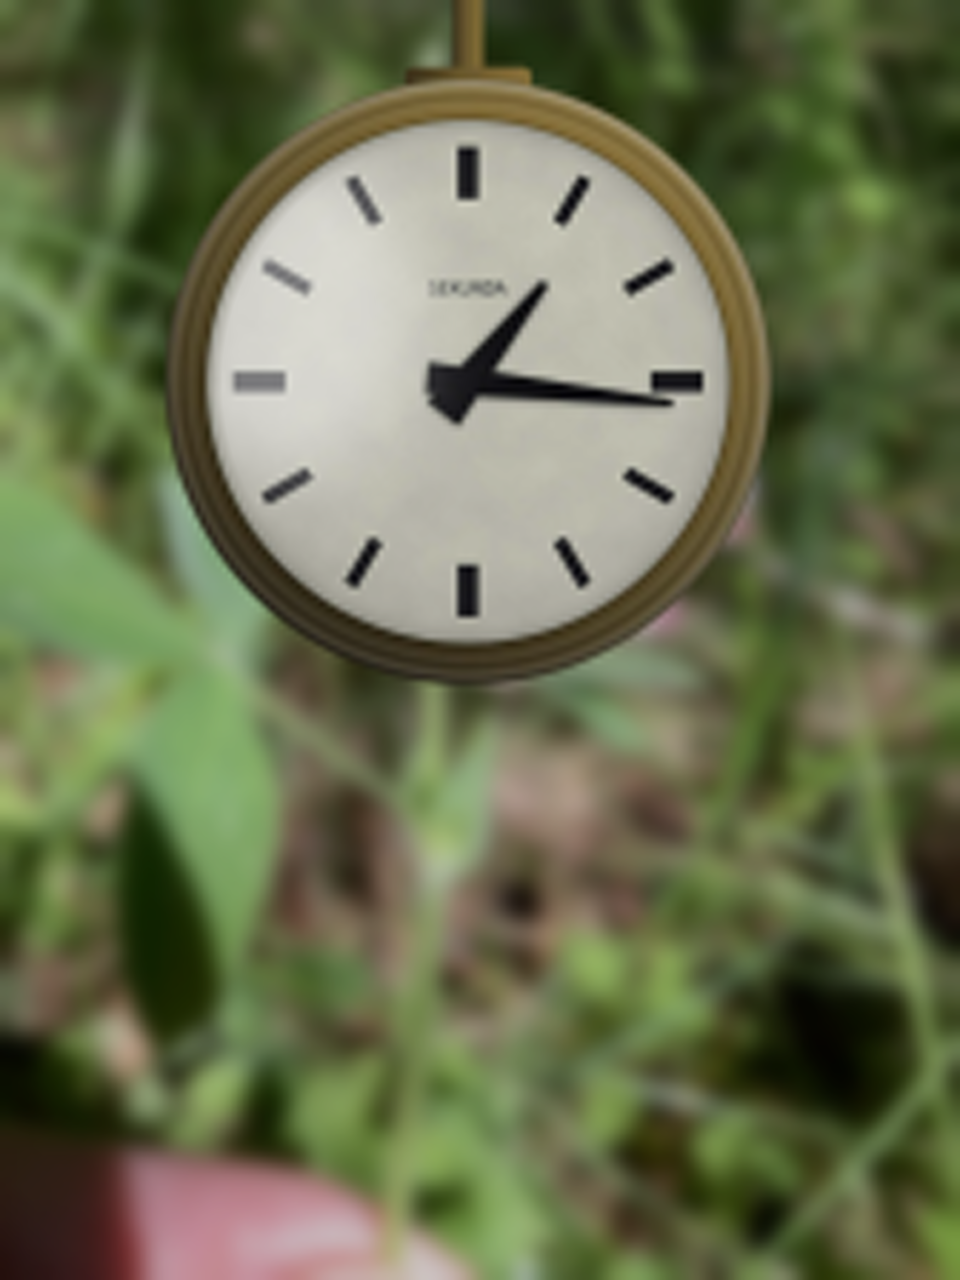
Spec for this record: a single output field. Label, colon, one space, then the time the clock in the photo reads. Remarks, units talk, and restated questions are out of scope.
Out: 1:16
